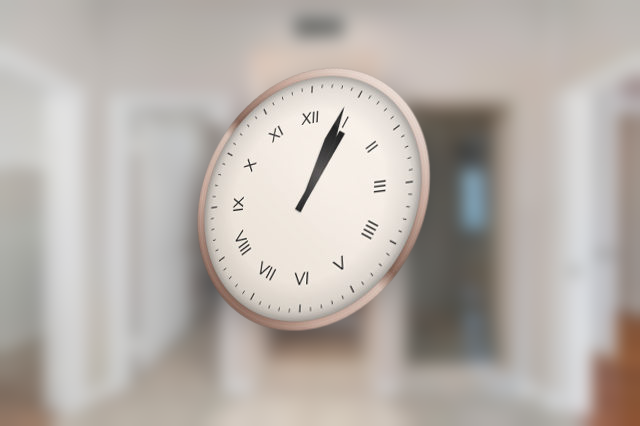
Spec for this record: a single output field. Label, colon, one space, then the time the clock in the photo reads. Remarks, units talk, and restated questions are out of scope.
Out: 1:04
